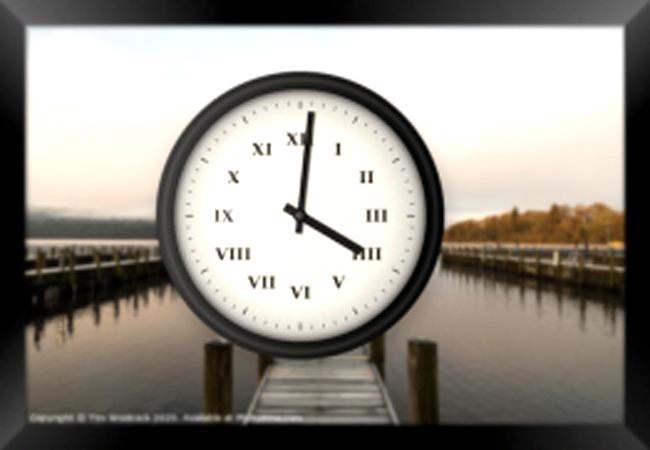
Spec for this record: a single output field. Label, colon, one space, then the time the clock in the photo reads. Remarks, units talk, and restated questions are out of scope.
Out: 4:01
